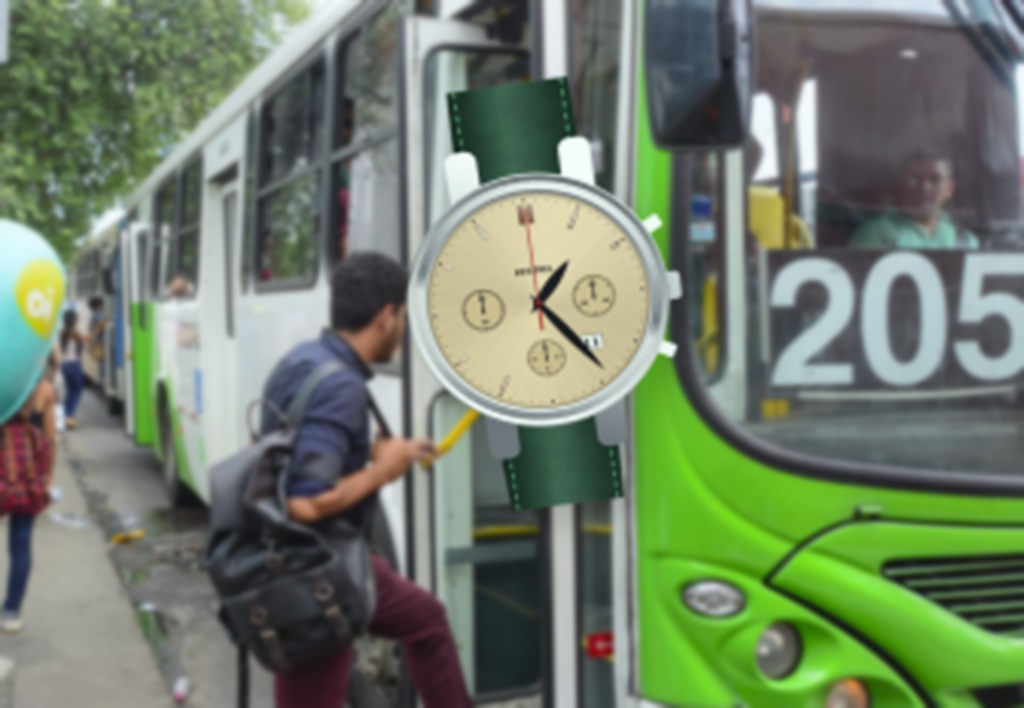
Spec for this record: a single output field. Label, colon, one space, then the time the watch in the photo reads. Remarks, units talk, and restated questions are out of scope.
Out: 1:24
